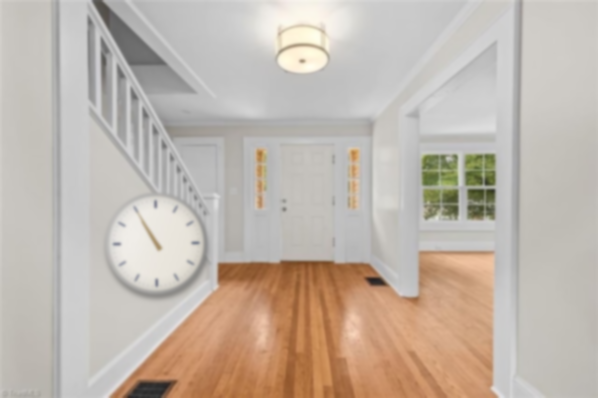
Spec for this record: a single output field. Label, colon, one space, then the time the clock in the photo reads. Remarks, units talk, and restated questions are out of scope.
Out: 10:55
